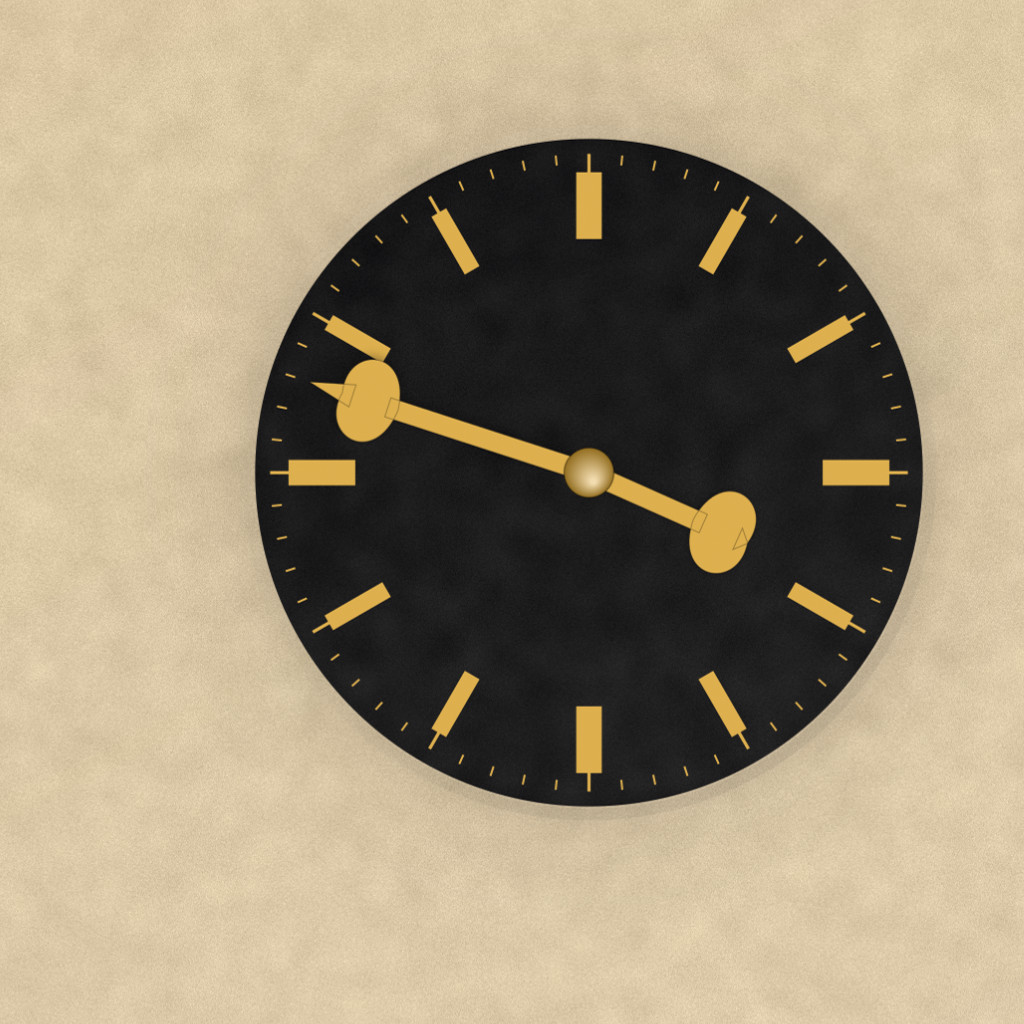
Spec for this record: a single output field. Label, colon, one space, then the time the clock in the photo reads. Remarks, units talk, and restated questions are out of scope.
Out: 3:48
